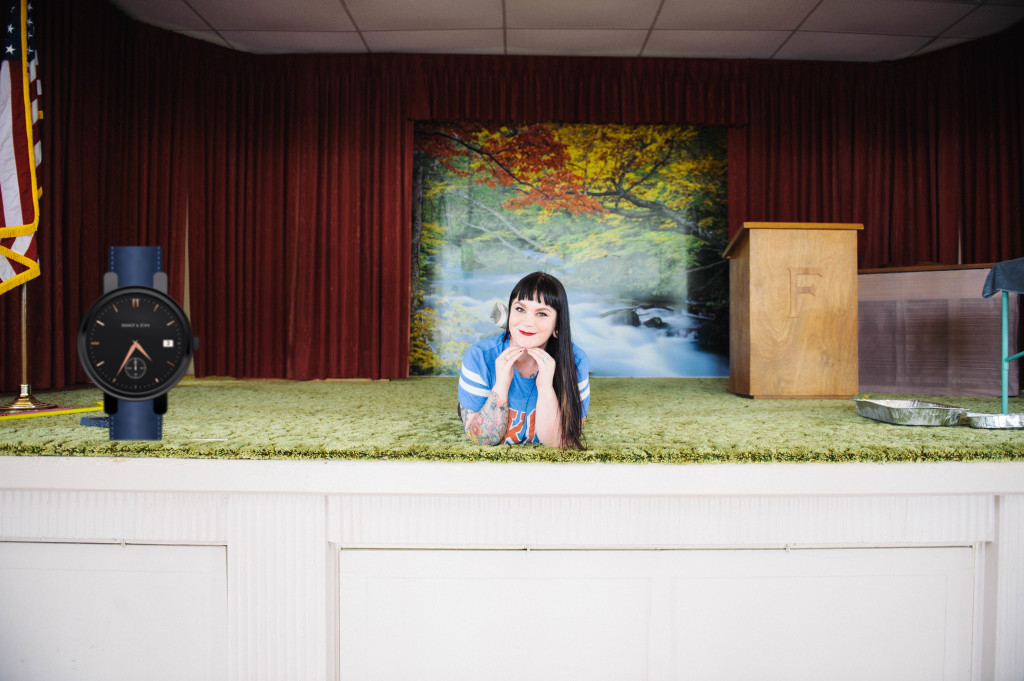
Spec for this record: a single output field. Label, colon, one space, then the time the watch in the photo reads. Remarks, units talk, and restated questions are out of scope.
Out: 4:35
